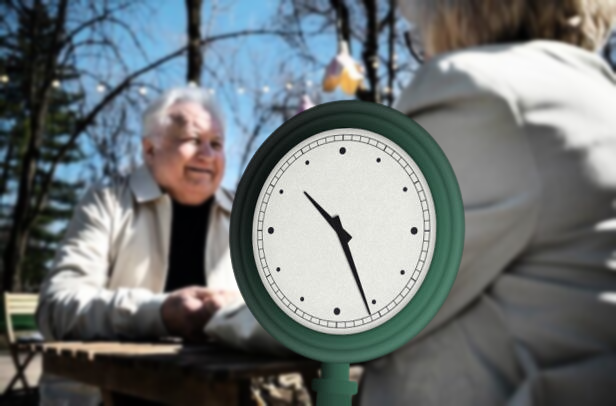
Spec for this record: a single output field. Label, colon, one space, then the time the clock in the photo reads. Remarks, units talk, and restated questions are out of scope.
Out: 10:26
